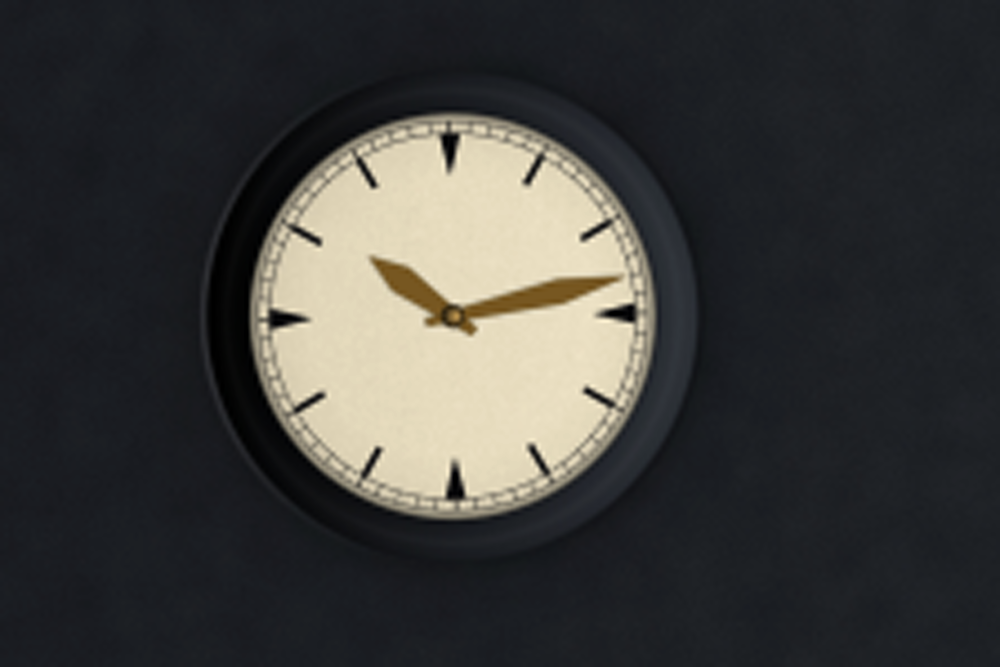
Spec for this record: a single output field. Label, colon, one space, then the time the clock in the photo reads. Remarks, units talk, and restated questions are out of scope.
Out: 10:13
